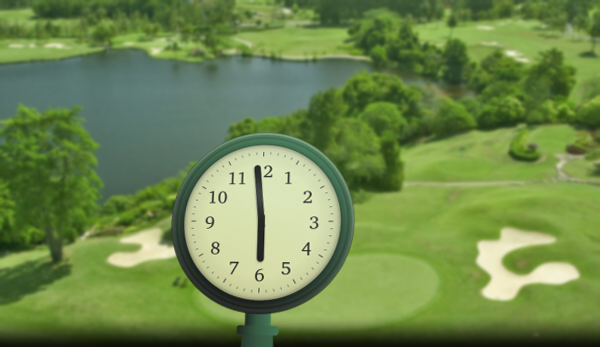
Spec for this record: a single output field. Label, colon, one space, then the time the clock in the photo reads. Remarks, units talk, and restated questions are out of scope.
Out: 5:59
